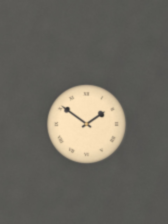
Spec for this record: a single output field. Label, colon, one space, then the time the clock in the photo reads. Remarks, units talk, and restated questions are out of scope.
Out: 1:51
